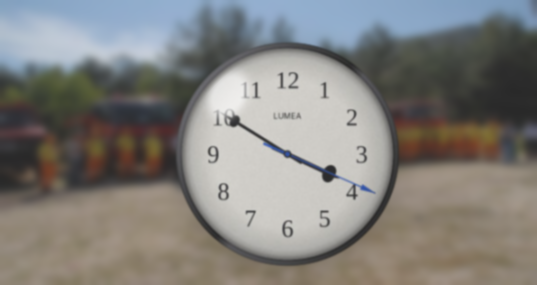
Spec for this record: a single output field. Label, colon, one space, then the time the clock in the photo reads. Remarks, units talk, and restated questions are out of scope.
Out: 3:50:19
